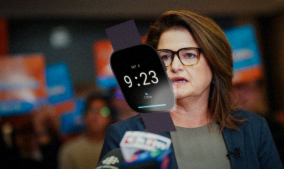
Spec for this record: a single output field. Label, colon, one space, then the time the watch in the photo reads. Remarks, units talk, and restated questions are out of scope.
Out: 9:23
